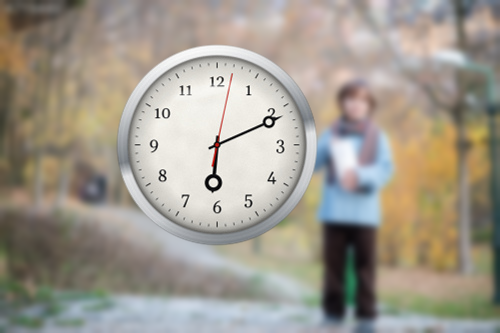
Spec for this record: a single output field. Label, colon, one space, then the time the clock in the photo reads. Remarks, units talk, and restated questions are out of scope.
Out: 6:11:02
